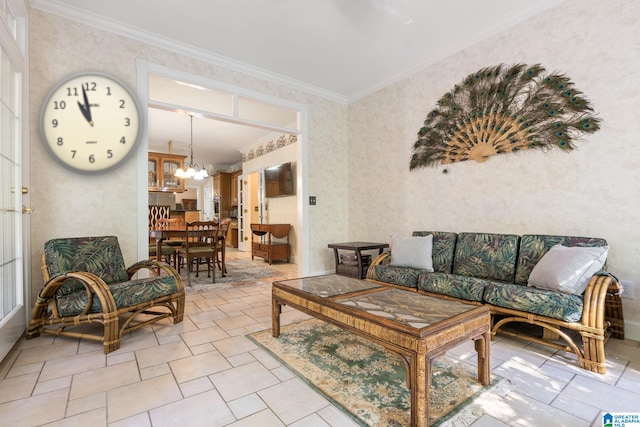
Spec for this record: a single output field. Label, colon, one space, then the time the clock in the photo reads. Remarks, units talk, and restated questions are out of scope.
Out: 10:58
